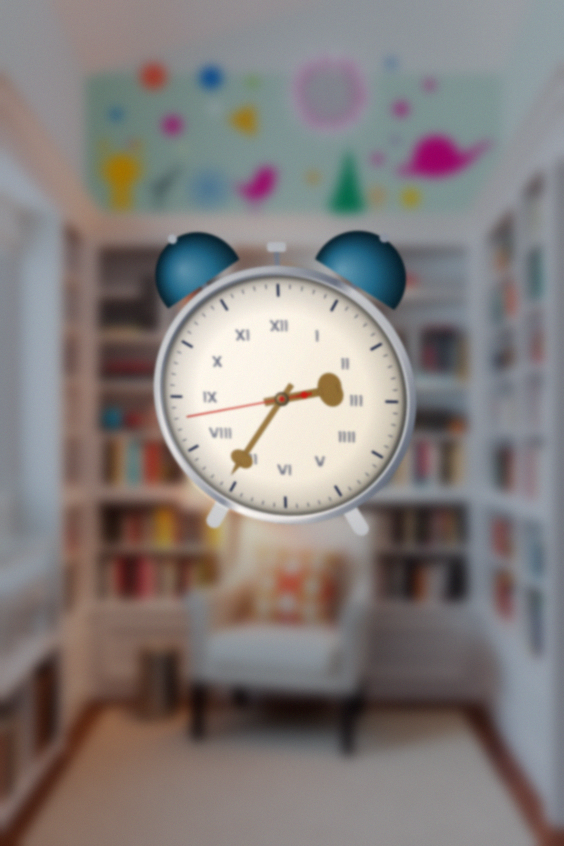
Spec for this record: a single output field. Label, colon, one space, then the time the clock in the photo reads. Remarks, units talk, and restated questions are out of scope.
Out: 2:35:43
